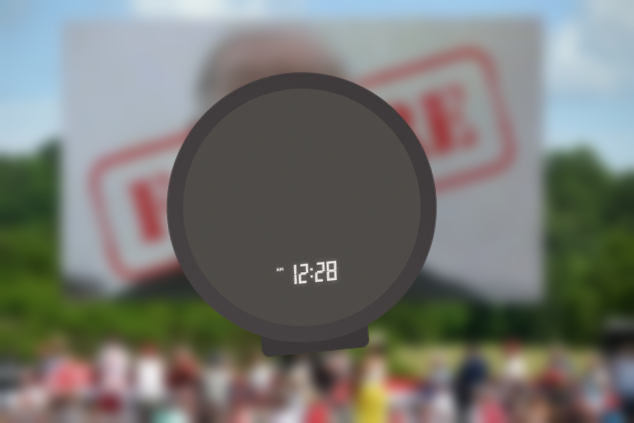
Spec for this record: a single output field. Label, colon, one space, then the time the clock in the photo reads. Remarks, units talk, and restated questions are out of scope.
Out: 12:28
